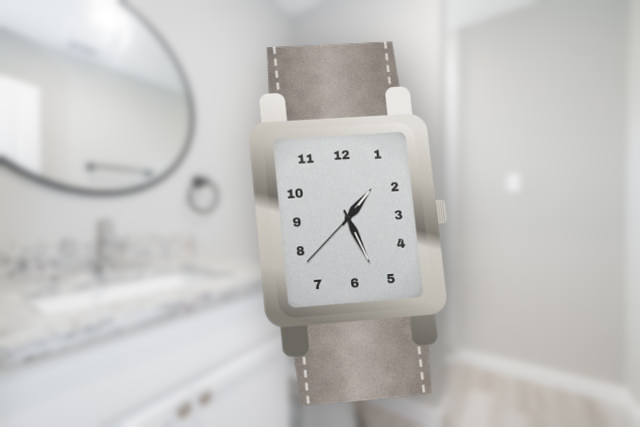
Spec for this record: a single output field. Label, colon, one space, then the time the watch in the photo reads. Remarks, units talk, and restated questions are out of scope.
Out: 1:26:38
